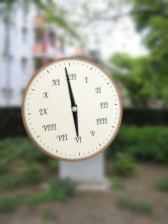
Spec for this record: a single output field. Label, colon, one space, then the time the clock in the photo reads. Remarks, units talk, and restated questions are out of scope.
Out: 5:59
